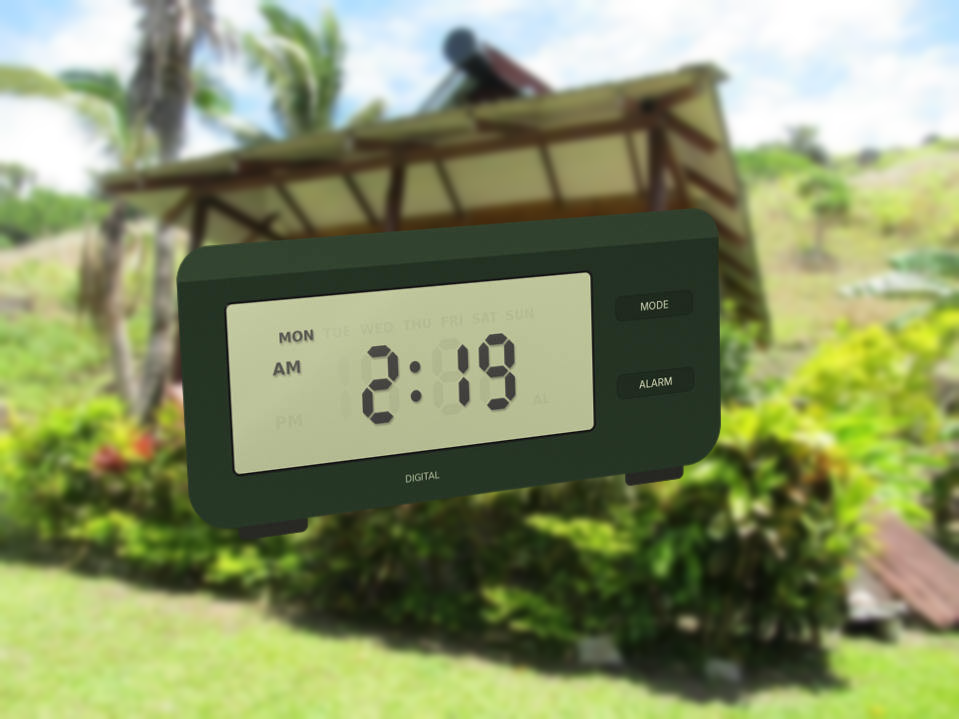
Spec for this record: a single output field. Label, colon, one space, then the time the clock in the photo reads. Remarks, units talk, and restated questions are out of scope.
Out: 2:19
